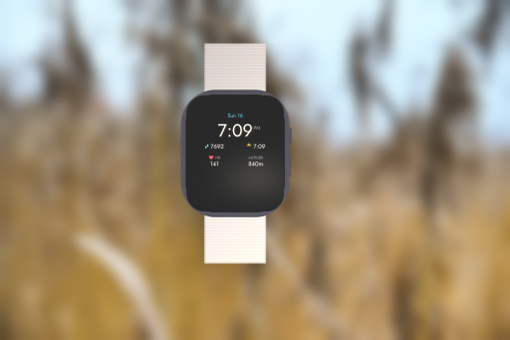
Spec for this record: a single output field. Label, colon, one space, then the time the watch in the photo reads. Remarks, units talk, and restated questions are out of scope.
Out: 7:09
